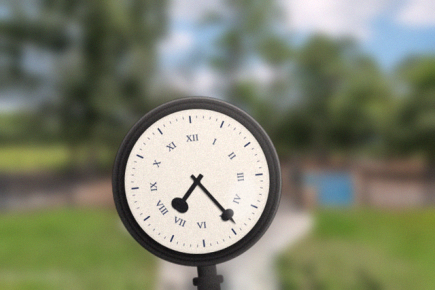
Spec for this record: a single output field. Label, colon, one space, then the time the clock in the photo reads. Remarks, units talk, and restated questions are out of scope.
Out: 7:24
